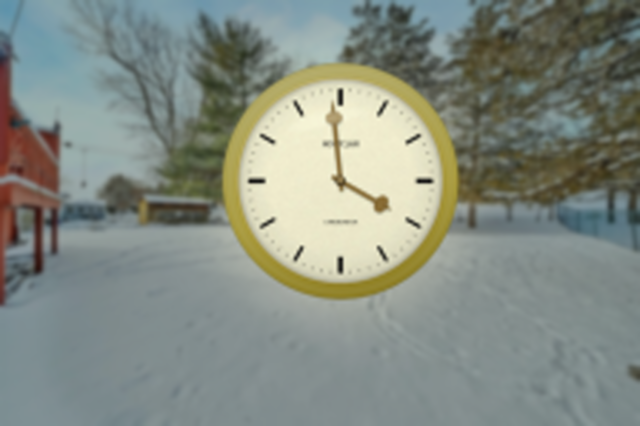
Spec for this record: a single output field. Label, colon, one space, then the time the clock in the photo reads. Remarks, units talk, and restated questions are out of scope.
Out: 3:59
